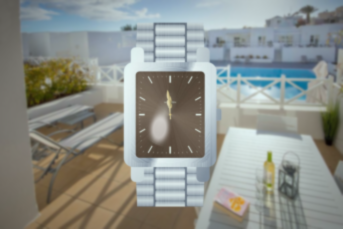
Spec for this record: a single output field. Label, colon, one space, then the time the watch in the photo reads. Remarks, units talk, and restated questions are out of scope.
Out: 11:59
